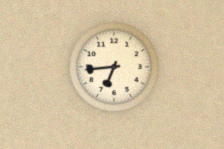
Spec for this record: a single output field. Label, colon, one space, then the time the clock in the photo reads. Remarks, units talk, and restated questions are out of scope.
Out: 6:44
